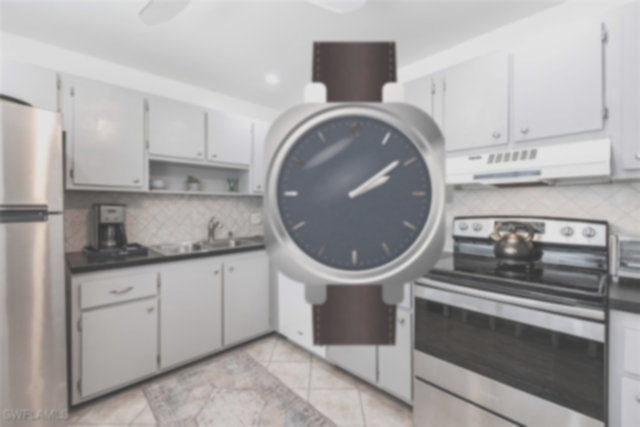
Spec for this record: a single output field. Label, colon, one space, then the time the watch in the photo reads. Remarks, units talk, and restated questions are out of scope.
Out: 2:09
